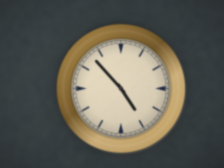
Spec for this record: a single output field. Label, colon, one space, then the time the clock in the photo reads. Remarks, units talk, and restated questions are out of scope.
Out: 4:53
